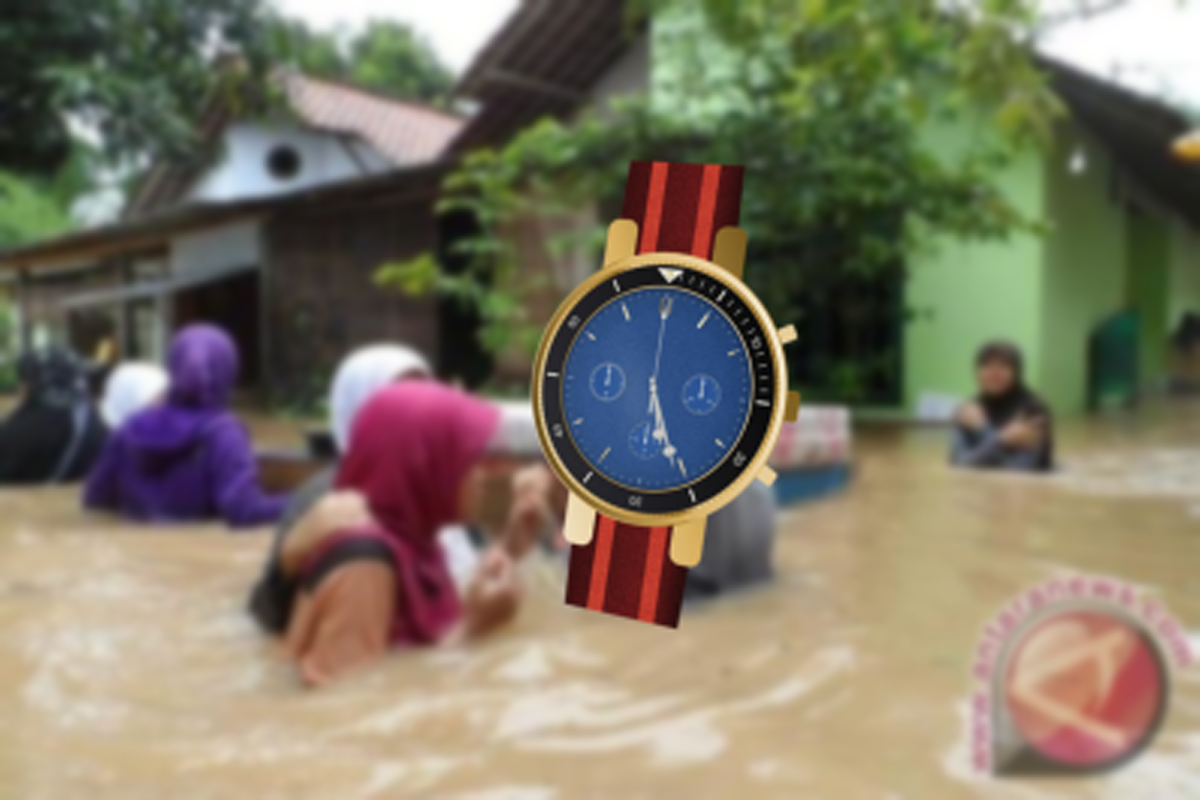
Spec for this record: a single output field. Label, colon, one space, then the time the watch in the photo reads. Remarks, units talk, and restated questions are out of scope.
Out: 5:26
